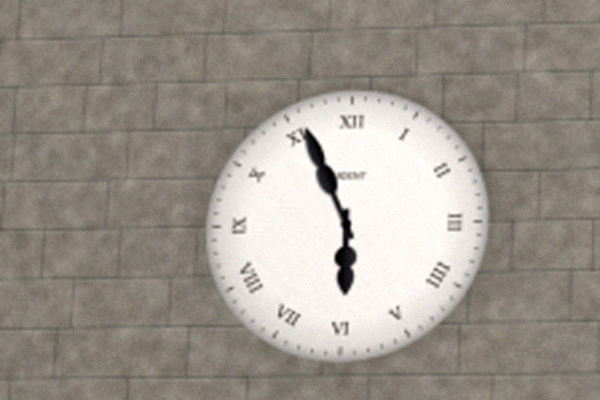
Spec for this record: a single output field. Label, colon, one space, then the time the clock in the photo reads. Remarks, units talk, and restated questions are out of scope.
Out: 5:56
